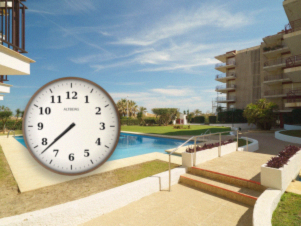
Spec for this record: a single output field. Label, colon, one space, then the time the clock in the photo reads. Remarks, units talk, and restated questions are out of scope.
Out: 7:38
